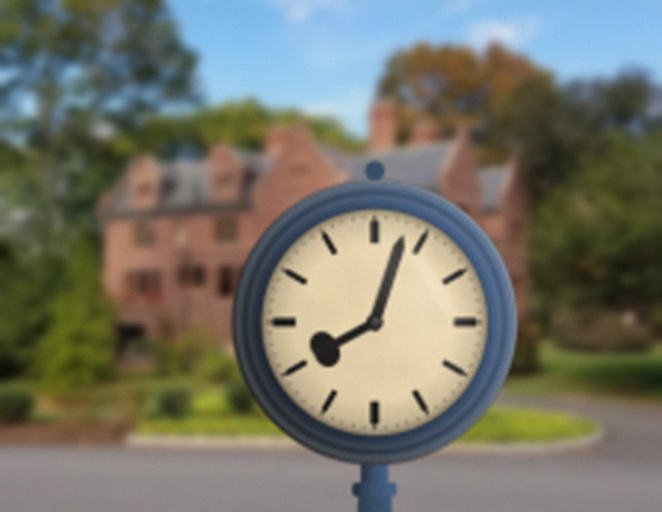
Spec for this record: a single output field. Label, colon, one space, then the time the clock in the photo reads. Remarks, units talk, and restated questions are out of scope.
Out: 8:03
